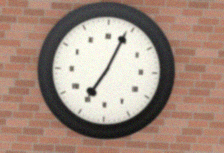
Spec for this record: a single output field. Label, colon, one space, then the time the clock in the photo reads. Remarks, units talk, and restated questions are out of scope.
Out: 7:04
